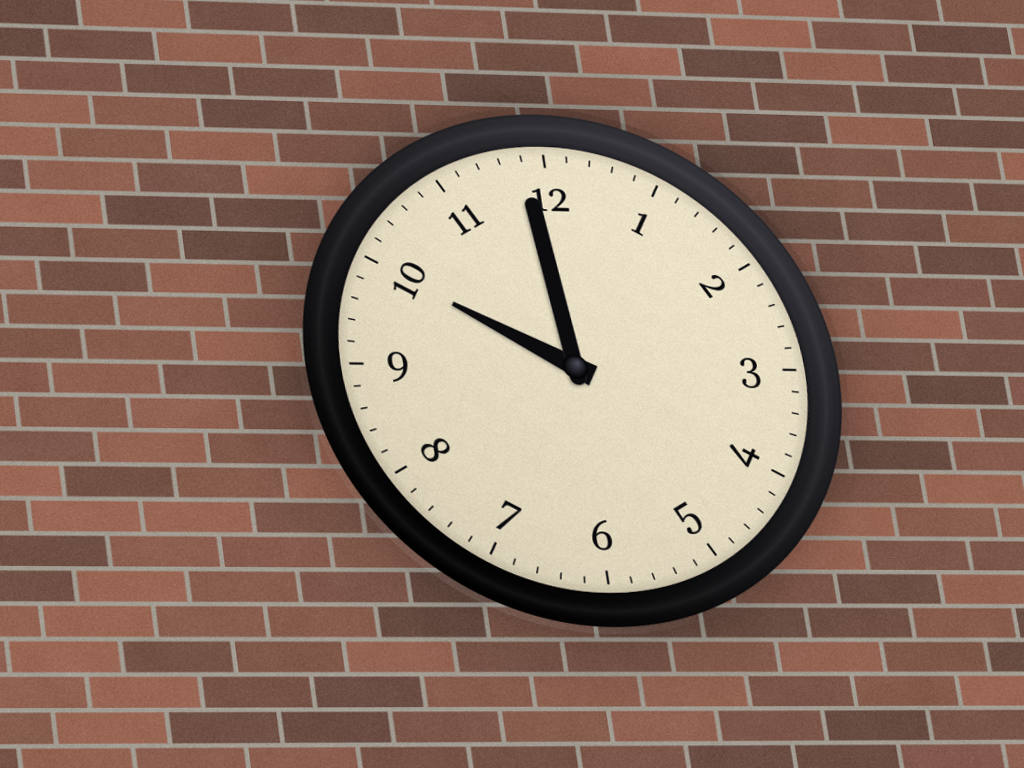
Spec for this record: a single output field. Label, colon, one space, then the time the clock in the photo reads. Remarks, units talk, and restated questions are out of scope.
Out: 9:59
